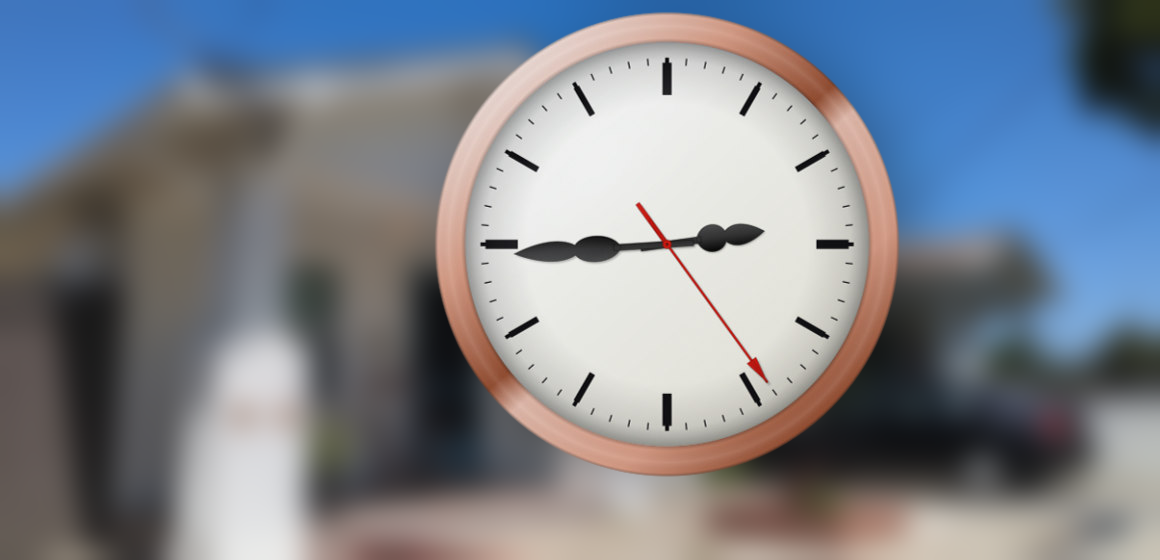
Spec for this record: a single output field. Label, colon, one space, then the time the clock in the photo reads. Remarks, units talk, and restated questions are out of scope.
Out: 2:44:24
